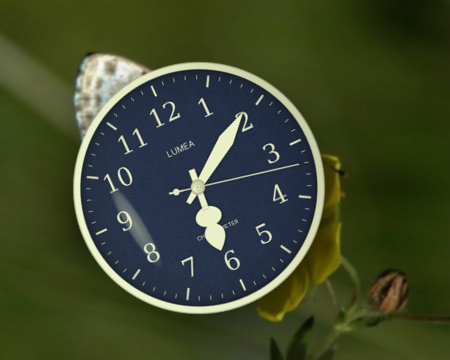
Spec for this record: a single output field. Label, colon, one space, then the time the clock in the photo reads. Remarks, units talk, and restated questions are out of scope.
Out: 6:09:17
